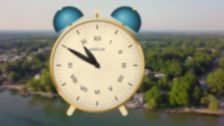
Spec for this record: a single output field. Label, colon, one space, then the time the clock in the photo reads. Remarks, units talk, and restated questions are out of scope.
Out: 10:50
